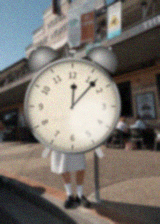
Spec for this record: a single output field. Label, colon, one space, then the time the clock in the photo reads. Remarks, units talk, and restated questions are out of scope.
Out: 12:07
